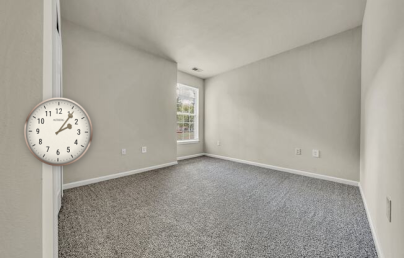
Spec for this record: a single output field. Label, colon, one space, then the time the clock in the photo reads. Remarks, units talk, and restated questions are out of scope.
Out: 2:06
